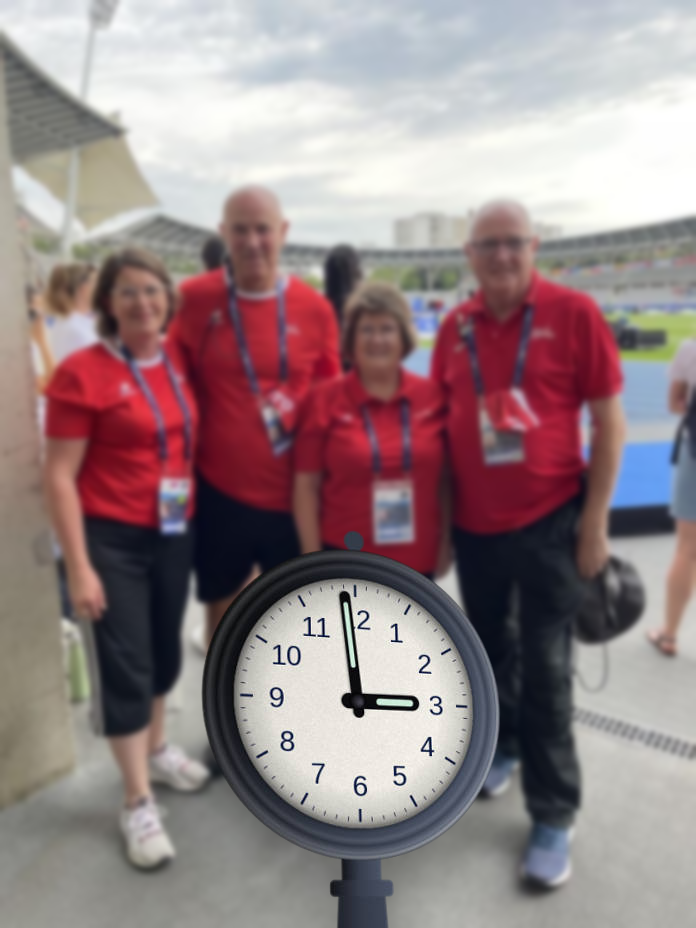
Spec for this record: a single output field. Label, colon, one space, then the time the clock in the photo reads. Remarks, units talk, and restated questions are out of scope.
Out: 2:59
